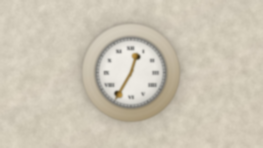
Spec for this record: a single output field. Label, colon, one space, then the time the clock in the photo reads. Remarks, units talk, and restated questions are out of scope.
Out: 12:35
